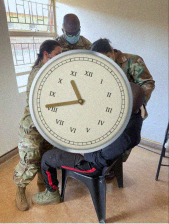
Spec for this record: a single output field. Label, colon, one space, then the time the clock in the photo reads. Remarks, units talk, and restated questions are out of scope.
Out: 10:41
